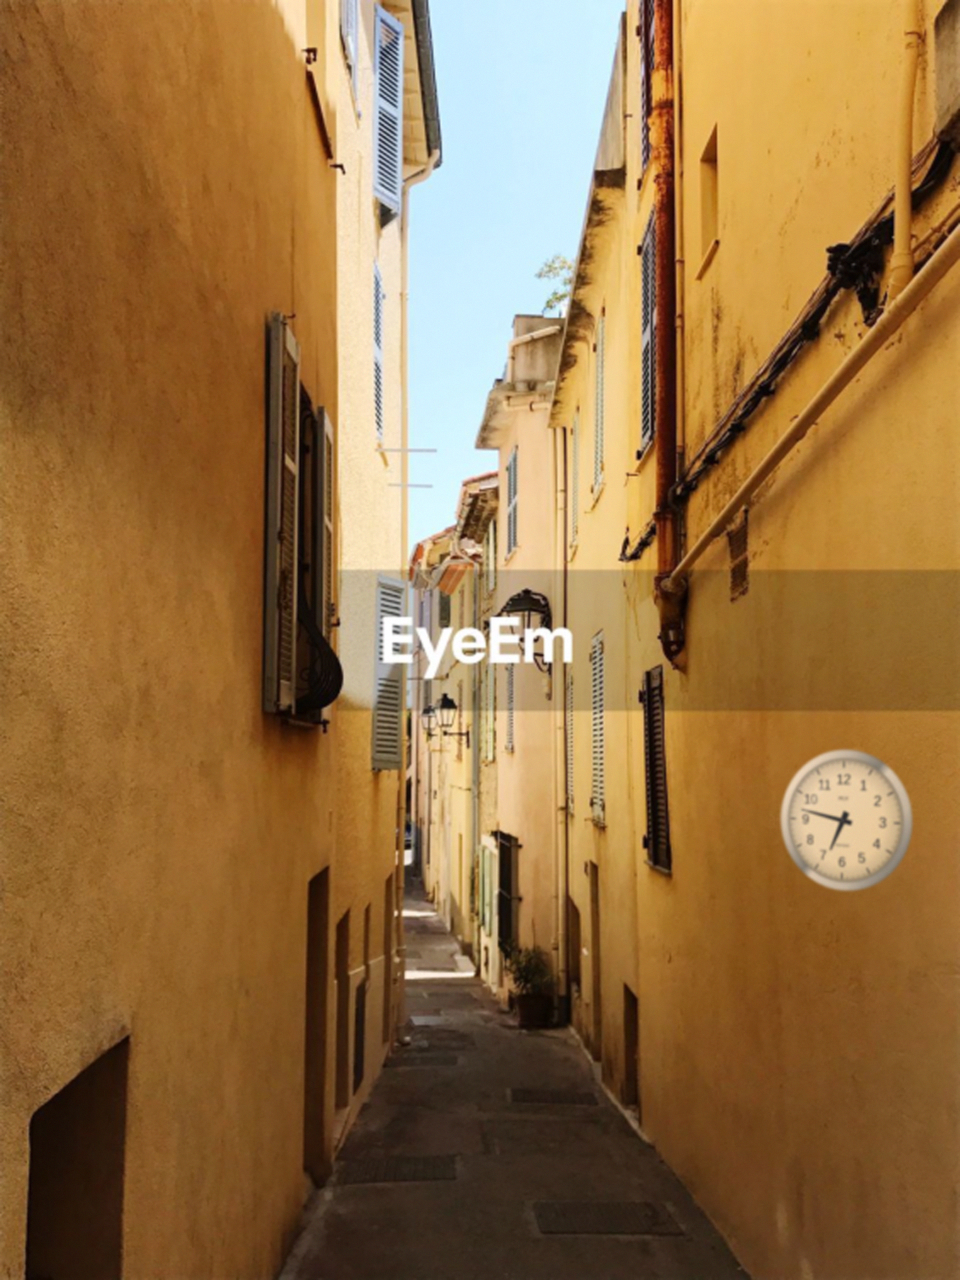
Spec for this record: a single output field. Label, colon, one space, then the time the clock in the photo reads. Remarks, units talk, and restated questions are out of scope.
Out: 6:47
